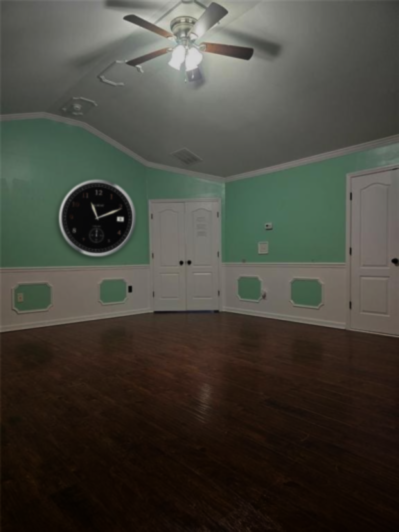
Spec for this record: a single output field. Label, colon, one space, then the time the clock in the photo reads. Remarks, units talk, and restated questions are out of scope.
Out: 11:11
